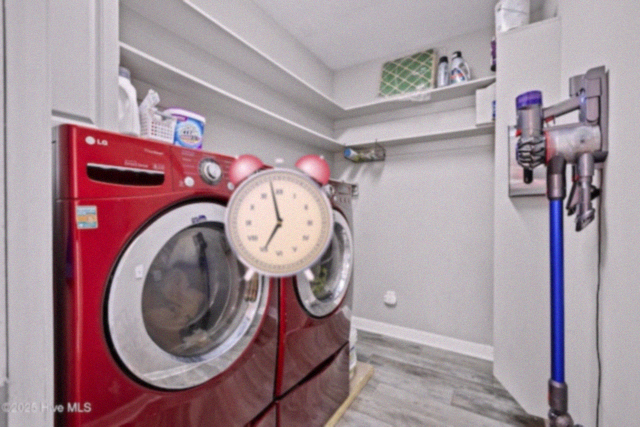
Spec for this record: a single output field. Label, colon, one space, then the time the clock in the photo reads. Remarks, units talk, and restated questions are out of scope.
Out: 6:58
